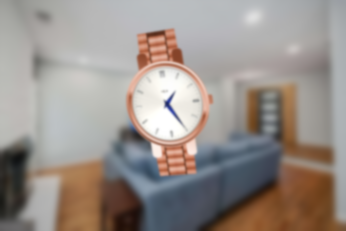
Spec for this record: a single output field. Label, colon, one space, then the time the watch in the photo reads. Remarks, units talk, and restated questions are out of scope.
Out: 1:25
